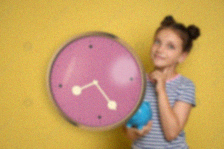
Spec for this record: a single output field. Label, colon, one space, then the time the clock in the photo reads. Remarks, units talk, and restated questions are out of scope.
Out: 8:25
